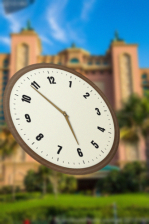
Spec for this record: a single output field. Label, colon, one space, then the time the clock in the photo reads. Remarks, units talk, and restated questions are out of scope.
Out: 5:54
